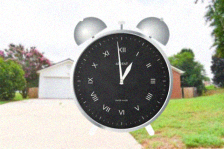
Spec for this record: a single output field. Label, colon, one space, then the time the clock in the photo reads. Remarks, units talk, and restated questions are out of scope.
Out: 12:59
